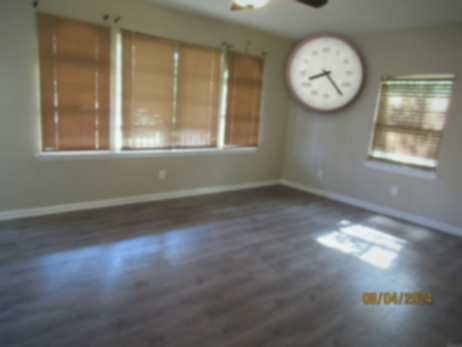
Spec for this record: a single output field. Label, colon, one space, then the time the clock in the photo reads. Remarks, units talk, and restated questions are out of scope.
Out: 8:24
